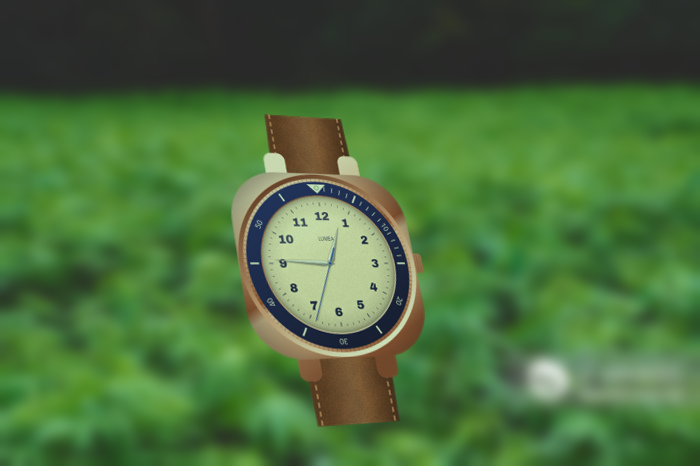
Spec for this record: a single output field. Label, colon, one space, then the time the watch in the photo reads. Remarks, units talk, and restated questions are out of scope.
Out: 12:45:34
